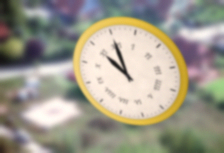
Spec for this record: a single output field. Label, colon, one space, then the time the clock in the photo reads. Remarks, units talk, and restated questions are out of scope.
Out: 11:00
